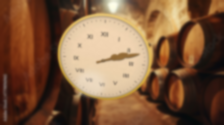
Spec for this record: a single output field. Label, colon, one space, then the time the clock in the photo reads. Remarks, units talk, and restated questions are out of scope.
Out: 2:12
